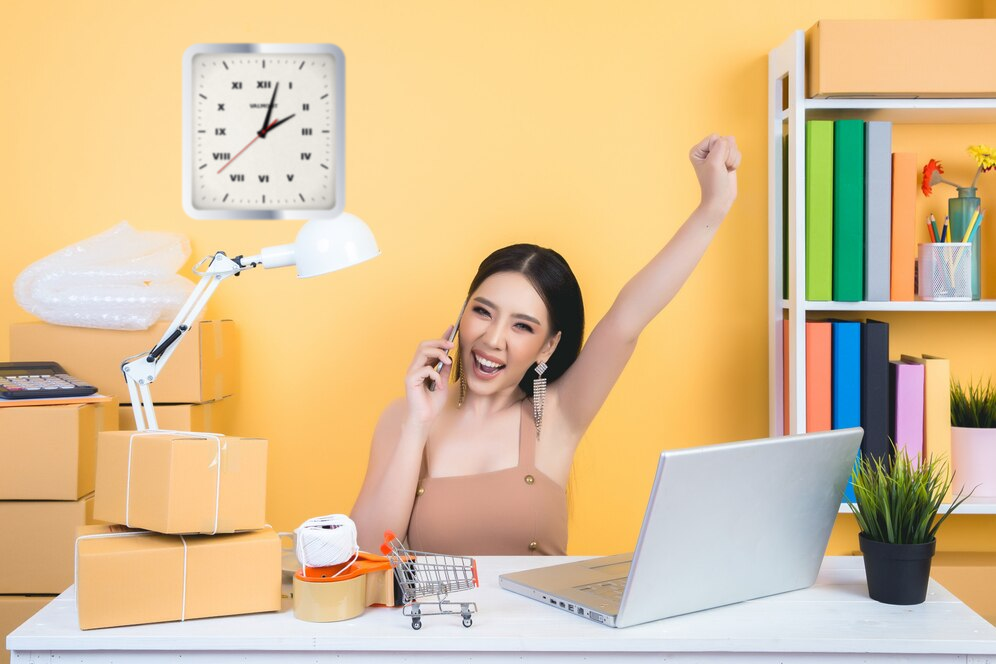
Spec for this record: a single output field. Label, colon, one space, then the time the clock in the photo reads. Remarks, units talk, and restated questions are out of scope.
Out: 2:02:38
